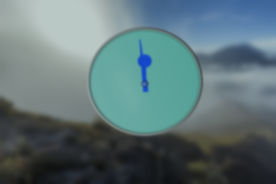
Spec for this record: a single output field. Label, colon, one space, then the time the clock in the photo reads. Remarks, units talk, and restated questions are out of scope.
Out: 11:59
